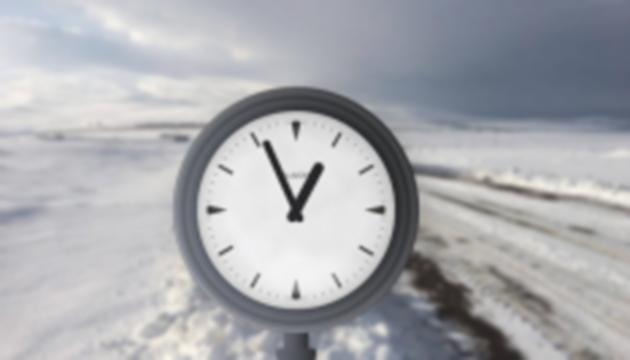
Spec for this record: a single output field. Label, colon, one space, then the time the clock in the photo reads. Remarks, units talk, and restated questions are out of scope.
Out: 12:56
